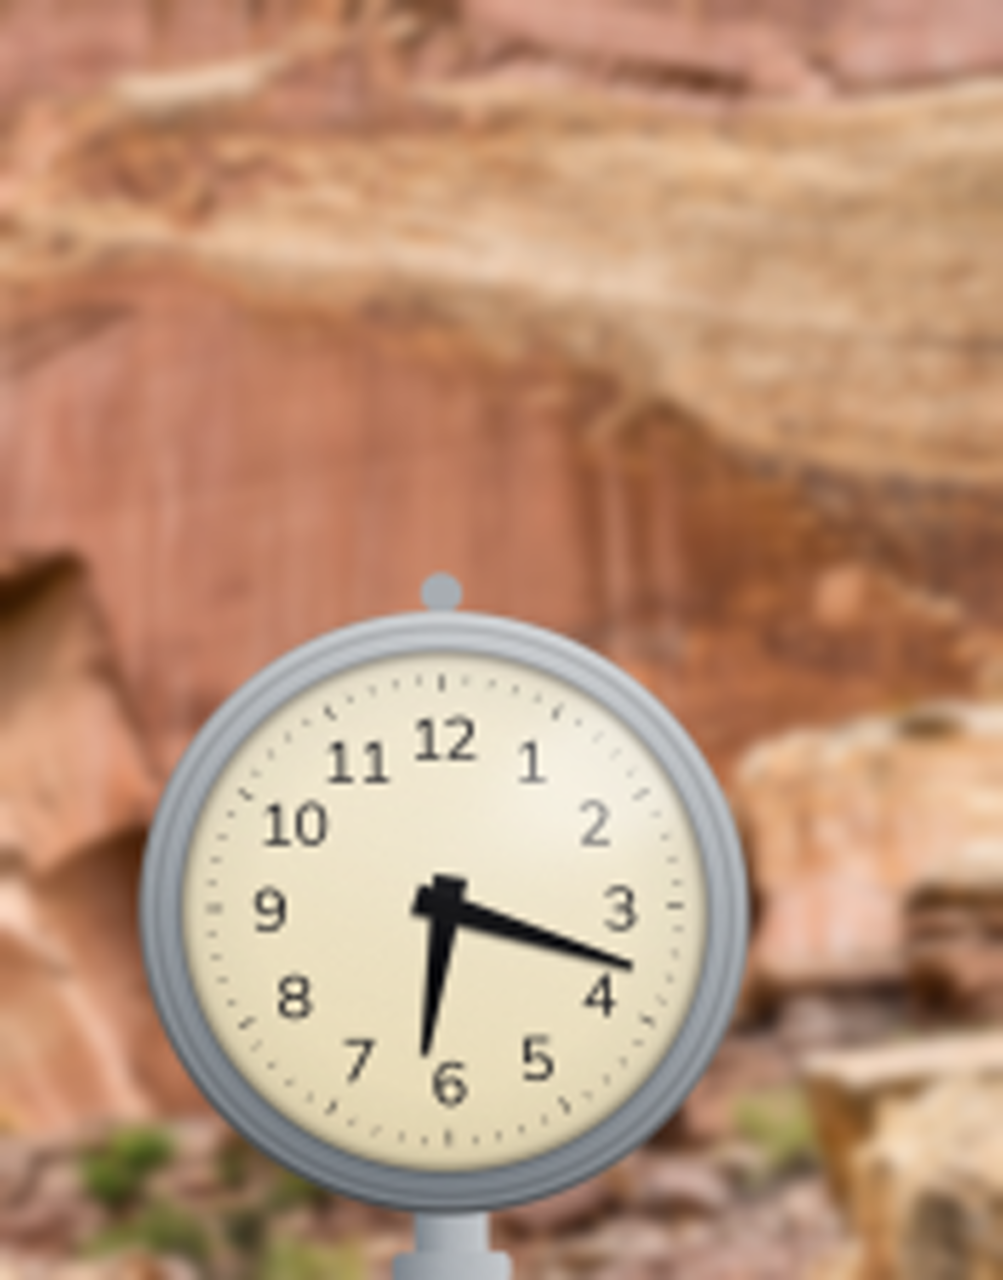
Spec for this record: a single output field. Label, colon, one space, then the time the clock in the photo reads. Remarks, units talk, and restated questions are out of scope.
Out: 6:18
